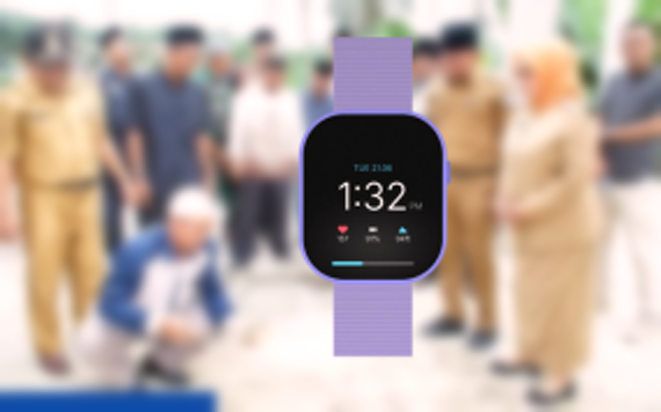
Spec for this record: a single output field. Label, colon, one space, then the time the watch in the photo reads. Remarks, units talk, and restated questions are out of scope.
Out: 1:32
